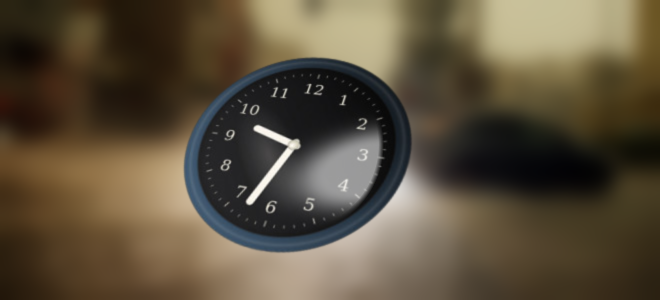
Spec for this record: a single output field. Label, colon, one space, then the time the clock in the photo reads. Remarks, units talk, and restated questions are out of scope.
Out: 9:33
